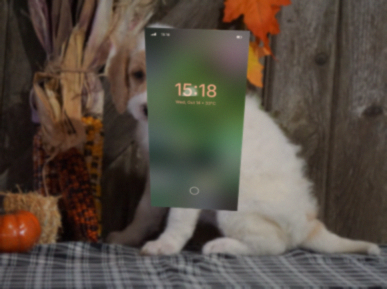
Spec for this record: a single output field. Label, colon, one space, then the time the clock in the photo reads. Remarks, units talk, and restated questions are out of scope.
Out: 15:18
